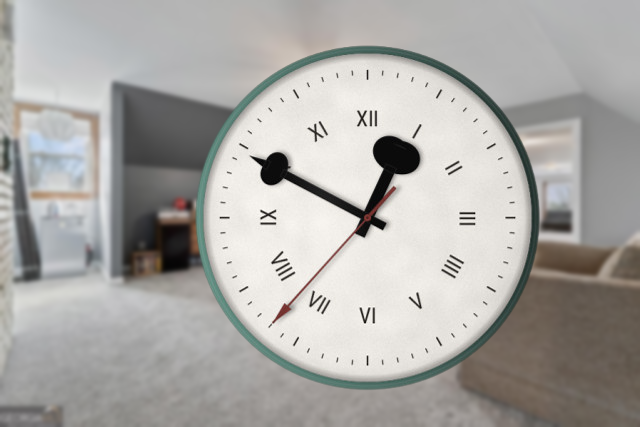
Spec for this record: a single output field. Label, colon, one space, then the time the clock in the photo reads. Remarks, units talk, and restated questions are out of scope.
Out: 12:49:37
